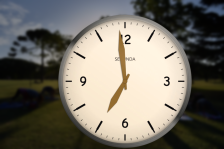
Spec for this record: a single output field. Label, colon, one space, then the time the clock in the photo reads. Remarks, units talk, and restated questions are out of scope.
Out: 6:59
